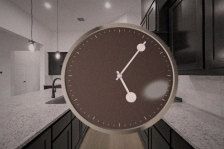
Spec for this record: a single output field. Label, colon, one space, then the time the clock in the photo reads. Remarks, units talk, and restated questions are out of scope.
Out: 5:06
